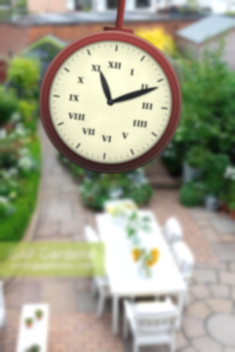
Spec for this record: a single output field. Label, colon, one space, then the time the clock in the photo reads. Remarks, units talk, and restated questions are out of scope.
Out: 11:11
